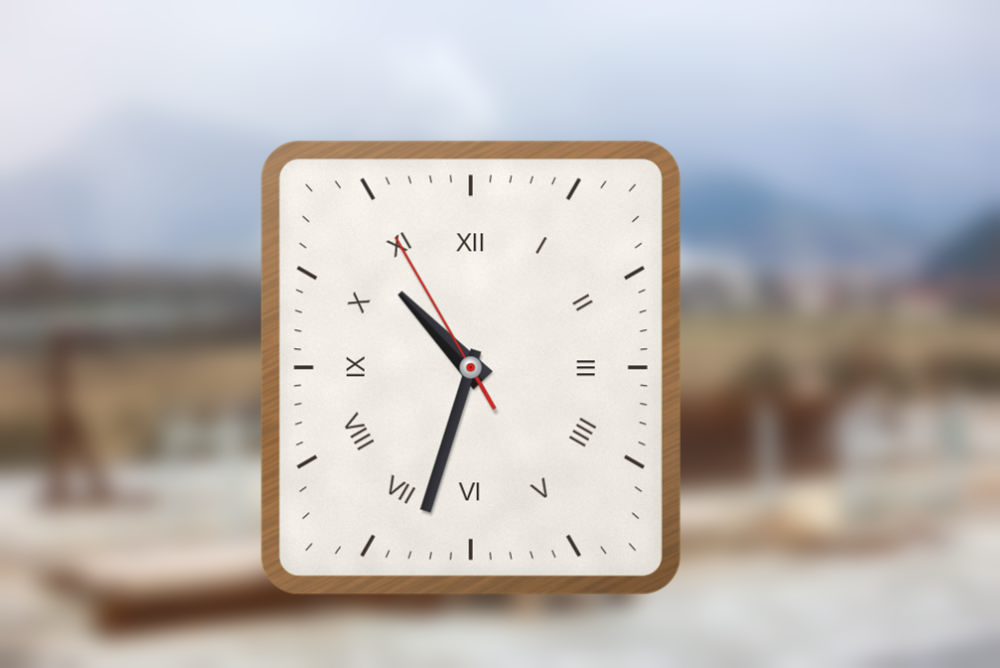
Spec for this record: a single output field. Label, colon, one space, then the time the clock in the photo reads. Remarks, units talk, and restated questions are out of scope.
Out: 10:32:55
